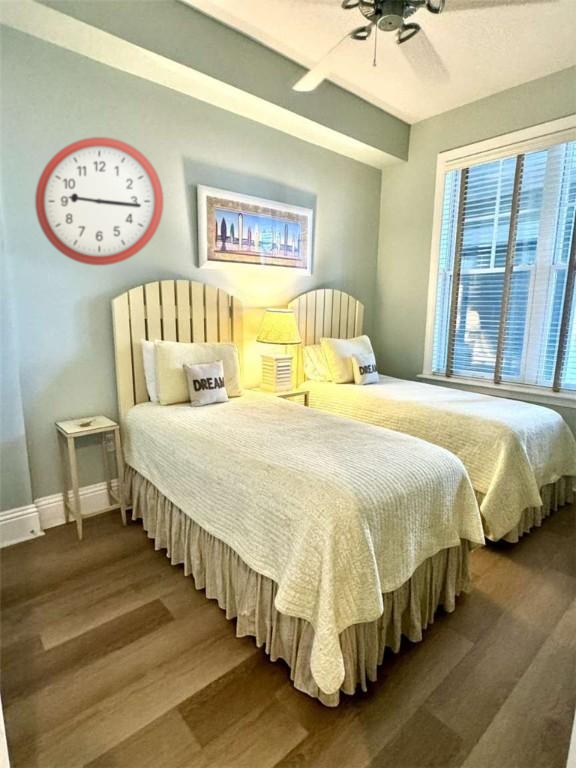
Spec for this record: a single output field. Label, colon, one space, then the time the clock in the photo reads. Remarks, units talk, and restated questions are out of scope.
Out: 9:16
